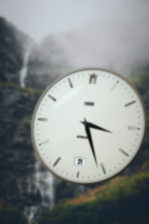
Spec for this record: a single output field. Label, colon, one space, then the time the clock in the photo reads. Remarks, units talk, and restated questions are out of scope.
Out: 3:26
